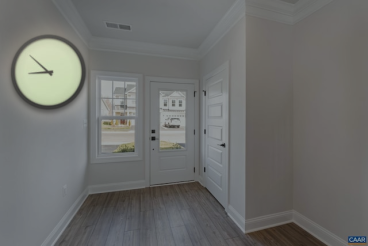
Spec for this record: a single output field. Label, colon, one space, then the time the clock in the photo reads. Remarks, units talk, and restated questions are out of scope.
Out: 8:52
